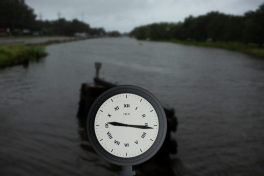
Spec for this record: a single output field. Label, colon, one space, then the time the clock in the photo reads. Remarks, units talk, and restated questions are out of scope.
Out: 9:16
